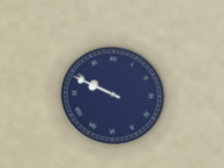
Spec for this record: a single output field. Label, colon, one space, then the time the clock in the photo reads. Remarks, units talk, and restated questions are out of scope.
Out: 9:49
